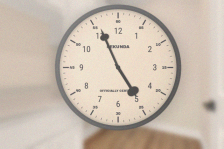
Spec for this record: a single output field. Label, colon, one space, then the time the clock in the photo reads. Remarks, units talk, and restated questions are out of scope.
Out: 4:56
